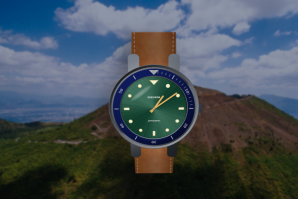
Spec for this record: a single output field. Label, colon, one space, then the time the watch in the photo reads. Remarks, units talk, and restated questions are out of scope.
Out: 1:09
